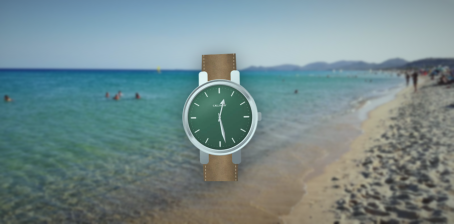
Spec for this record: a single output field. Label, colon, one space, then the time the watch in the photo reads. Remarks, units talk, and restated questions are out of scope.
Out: 12:28
